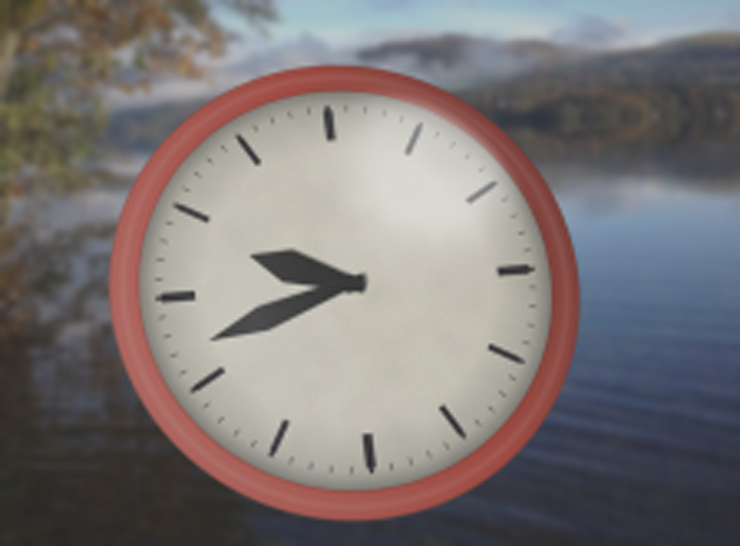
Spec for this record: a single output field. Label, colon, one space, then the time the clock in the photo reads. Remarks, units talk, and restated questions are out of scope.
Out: 9:42
